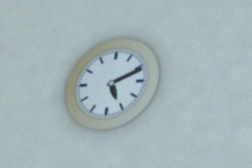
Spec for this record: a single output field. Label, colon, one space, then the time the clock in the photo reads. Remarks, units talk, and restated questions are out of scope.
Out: 5:11
